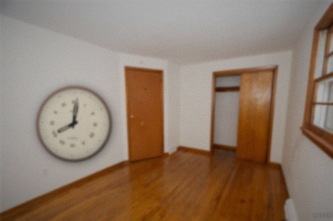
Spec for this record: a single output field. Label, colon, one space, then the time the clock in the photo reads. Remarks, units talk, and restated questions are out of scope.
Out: 8:01
